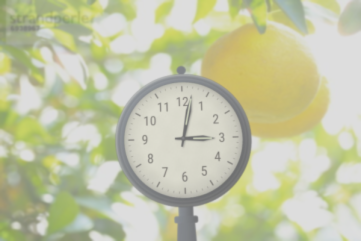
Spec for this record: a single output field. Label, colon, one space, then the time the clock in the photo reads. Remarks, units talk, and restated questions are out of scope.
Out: 3:02
